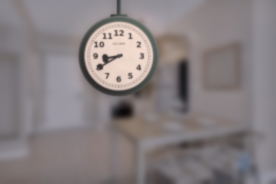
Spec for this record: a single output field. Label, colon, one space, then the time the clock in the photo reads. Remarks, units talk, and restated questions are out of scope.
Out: 8:40
